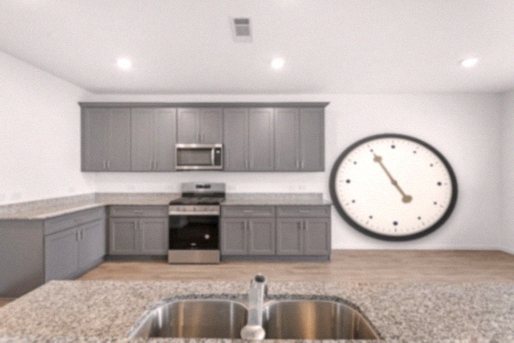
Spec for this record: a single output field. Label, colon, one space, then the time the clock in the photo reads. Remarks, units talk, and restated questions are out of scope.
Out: 4:55
